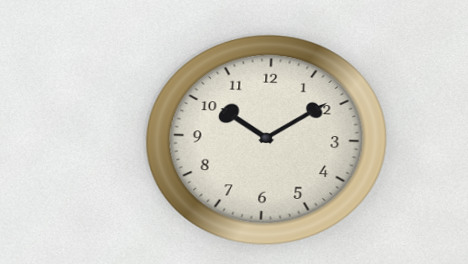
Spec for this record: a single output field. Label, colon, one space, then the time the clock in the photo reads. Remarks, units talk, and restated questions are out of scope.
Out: 10:09
